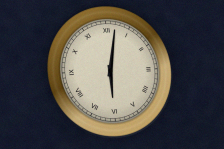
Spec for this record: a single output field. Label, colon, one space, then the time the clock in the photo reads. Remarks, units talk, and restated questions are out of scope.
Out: 6:02
